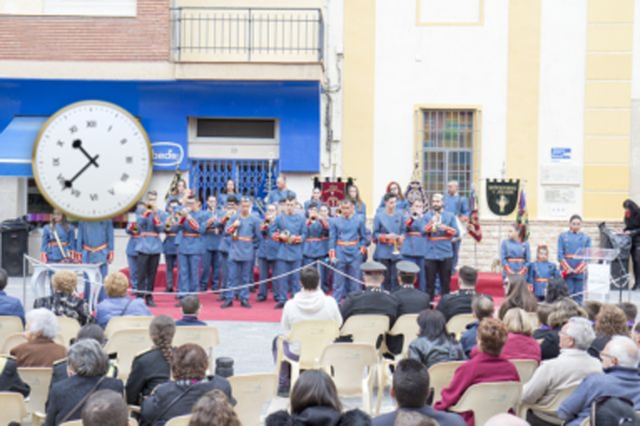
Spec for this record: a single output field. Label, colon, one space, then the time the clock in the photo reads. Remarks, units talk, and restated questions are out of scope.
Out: 10:38
